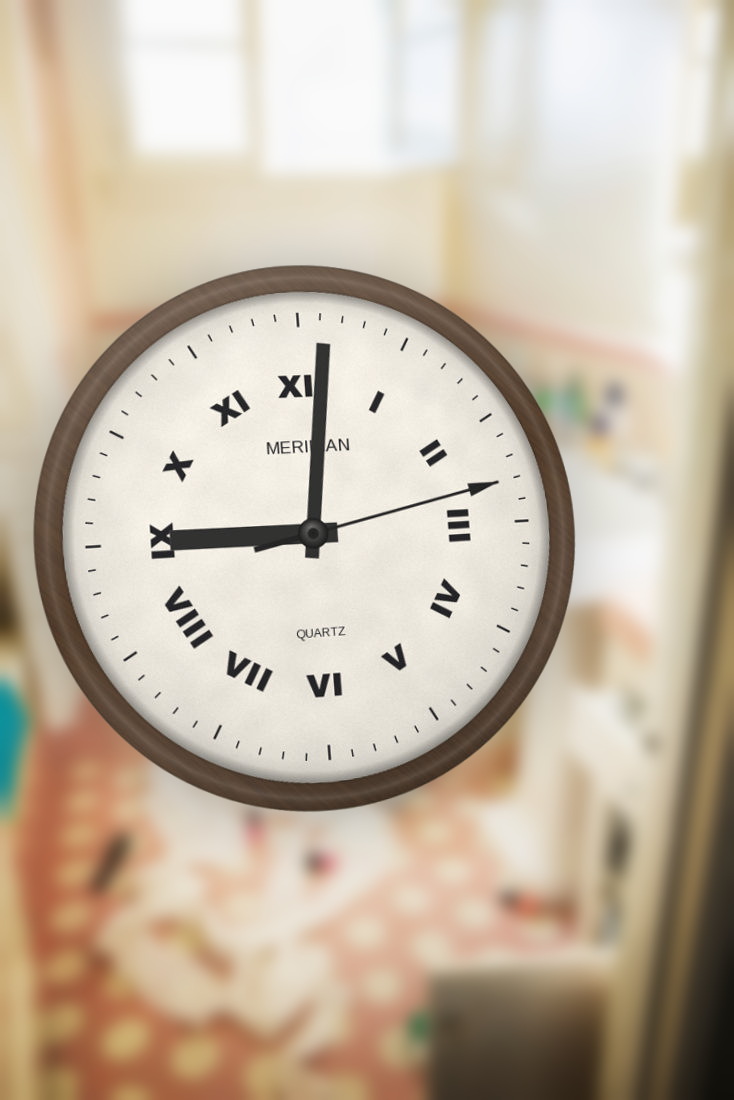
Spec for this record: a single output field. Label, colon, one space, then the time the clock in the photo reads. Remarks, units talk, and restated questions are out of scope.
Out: 9:01:13
